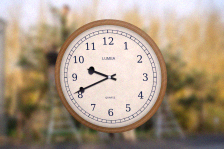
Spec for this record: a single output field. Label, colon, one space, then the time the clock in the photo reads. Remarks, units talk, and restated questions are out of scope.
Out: 9:41
